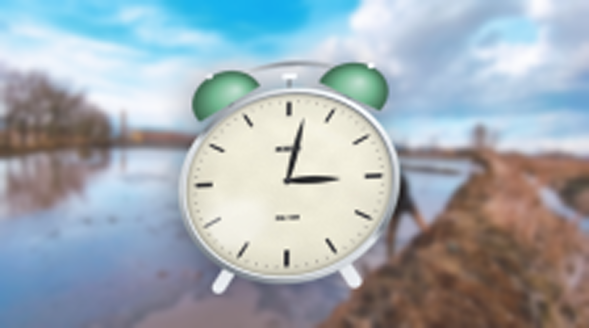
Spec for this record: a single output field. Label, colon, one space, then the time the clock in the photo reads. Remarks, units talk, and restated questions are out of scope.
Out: 3:02
